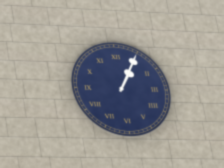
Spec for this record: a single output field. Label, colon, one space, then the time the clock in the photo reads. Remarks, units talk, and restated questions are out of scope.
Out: 1:05
